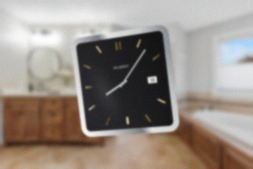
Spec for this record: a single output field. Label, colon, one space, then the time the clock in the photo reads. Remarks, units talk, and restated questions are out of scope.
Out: 8:07
